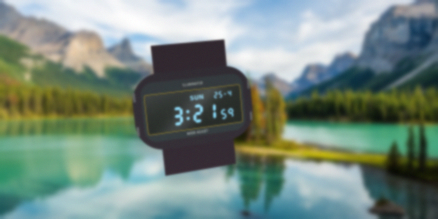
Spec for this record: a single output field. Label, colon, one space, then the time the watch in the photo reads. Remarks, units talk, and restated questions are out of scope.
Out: 3:21
